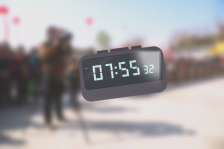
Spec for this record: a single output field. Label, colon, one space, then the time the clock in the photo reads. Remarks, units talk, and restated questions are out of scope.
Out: 7:55:32
